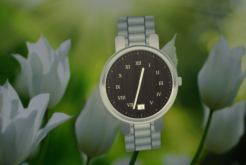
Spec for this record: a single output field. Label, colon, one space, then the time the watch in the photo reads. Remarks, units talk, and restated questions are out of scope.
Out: 12:33
